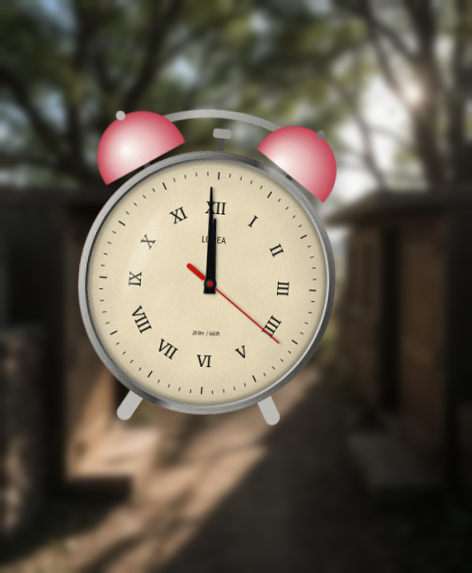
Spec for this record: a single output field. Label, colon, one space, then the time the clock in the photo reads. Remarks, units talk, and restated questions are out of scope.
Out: 11:59:21
